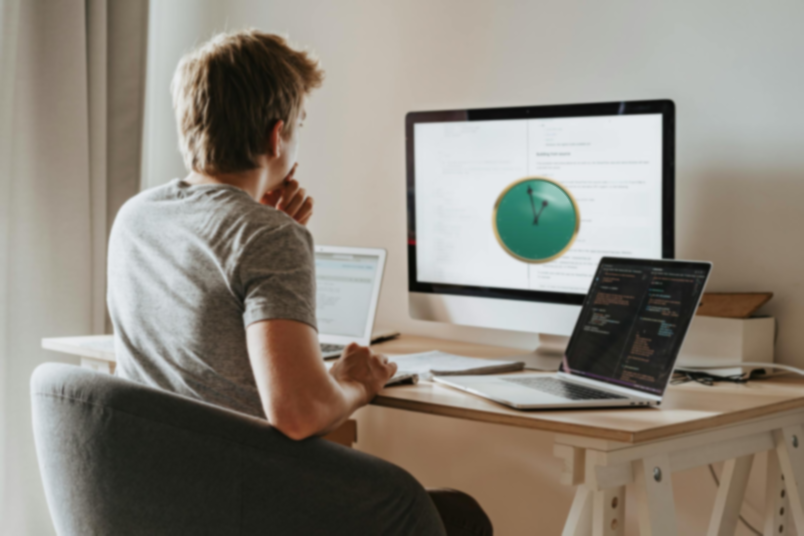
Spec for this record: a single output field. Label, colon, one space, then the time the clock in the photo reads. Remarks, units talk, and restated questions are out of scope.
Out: 12:58
